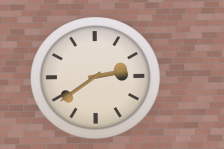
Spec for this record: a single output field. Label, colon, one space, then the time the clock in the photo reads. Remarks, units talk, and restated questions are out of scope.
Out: 2:39
